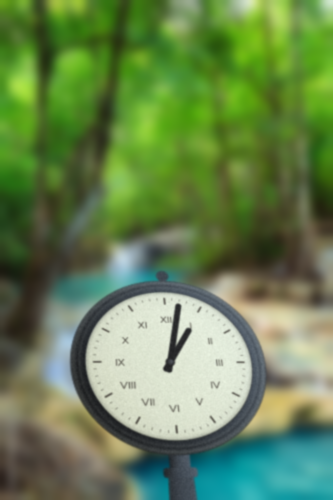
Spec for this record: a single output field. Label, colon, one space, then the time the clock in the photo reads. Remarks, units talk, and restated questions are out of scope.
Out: 1:02
